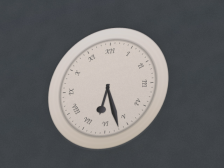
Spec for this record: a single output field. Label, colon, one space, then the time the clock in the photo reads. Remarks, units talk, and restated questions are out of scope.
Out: 6:27
